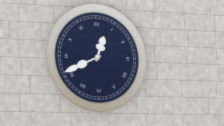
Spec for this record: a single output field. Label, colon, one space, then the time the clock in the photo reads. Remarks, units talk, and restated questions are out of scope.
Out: 12:41
